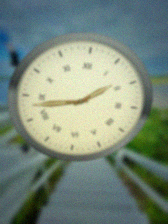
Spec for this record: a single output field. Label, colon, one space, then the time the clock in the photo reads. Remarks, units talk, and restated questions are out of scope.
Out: 1:43
